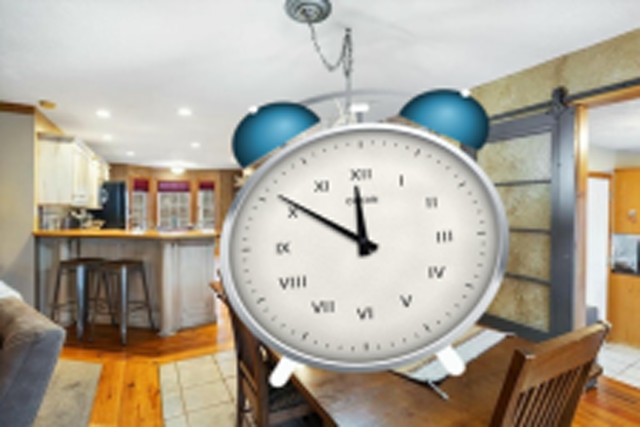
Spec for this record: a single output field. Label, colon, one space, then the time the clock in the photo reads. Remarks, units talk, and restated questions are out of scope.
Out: 11:51
